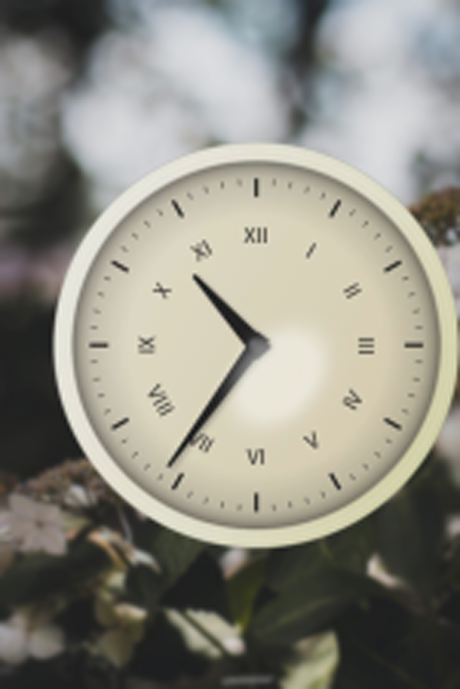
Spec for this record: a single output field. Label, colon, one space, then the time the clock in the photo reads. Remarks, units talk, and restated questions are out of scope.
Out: 10:36
